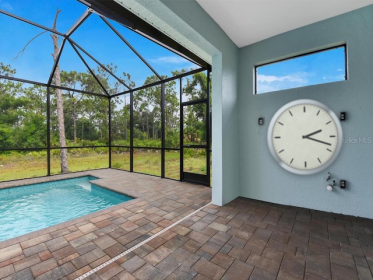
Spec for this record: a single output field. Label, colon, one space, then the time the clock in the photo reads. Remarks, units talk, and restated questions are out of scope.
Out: 2:18
